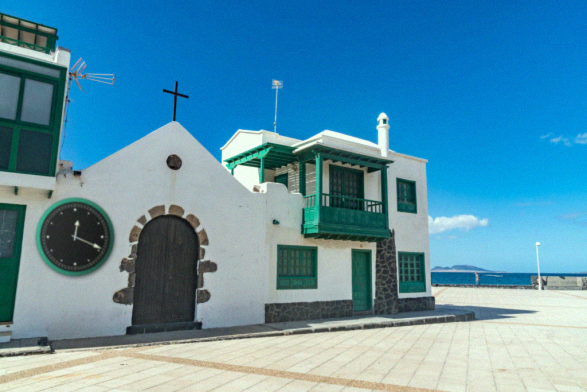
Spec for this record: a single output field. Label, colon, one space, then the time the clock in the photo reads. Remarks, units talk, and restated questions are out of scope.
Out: 12:19
